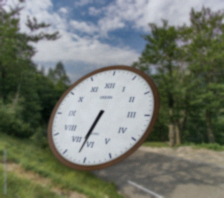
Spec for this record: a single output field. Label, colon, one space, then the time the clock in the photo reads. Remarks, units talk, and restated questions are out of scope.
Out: 6:32
